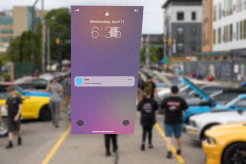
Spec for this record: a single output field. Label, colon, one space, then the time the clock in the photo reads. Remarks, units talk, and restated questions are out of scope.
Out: 6:35
